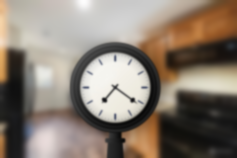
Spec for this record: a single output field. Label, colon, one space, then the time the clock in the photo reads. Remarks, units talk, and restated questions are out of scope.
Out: 7:21
